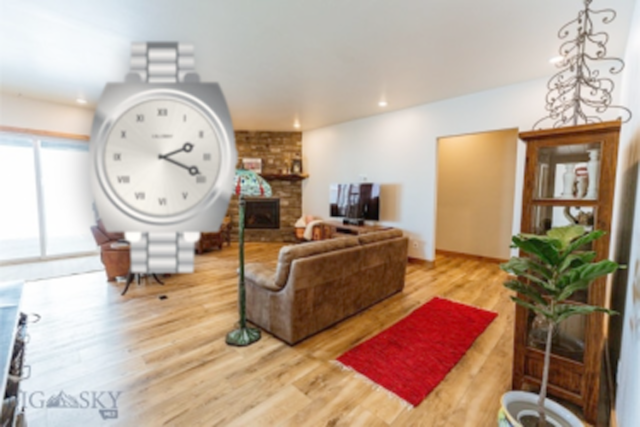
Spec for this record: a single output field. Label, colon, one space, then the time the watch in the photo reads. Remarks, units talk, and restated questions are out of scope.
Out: 2:19
